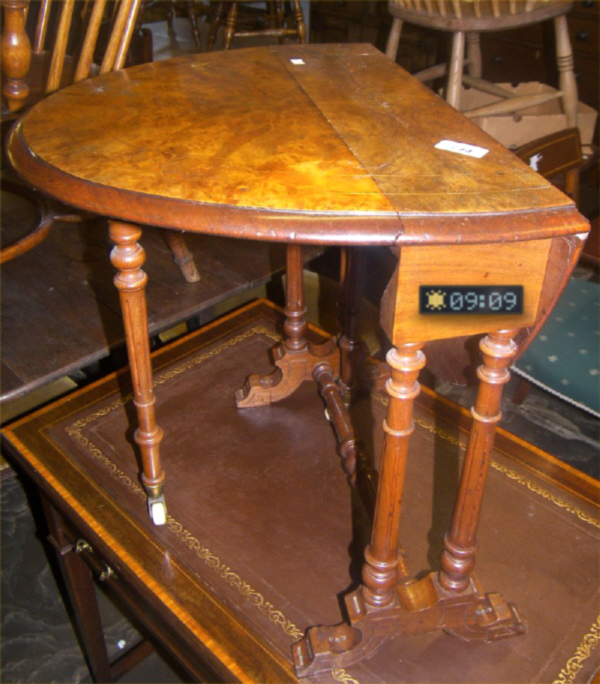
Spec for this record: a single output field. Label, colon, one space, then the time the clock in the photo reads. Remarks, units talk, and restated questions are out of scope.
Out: 9:09
